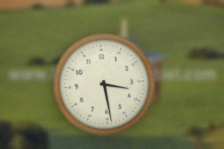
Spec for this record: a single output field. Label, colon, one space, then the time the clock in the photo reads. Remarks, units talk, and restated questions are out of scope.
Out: 3:29
